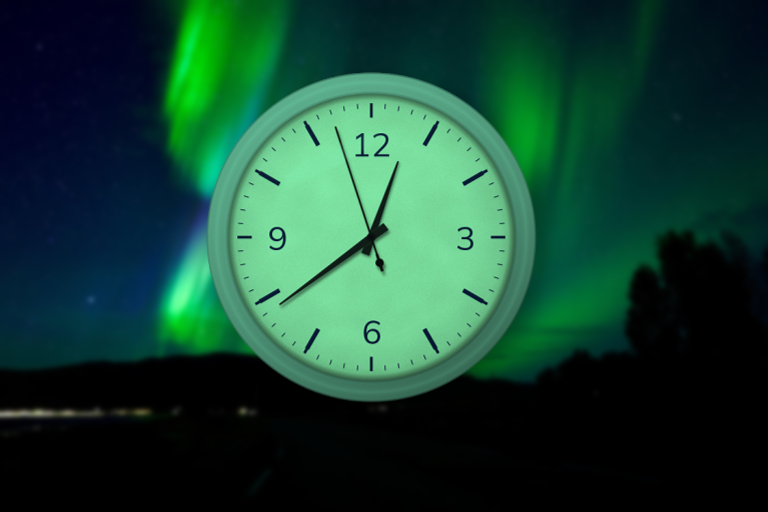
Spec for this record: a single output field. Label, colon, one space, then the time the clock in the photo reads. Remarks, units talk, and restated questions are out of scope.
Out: 12:38:57
